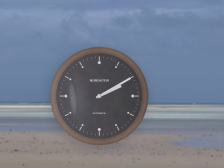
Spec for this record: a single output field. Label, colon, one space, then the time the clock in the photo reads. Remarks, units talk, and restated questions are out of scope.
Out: 2:10
